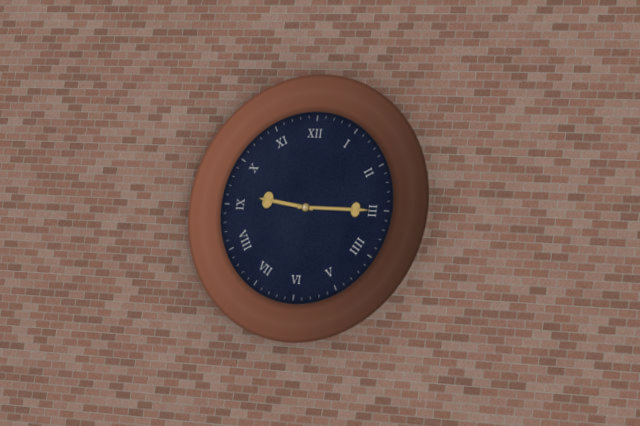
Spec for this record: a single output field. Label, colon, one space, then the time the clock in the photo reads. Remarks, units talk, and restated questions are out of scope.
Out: 9:15
